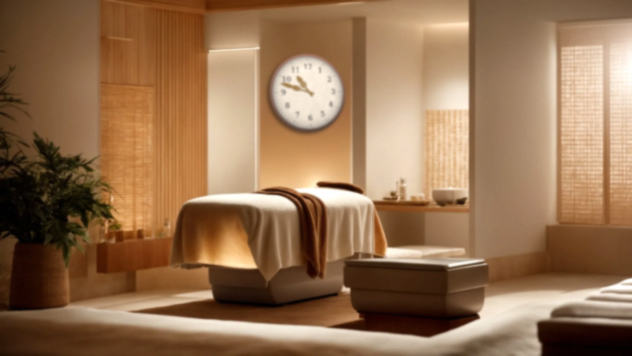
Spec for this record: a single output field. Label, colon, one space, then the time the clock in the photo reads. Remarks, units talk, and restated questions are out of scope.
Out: 10:48
